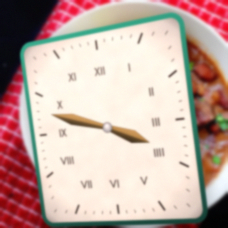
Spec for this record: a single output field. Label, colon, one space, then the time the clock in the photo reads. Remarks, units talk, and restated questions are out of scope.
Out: 3:48
